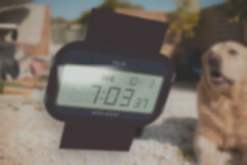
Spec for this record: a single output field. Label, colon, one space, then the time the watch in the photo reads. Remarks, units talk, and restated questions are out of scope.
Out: 7:03
